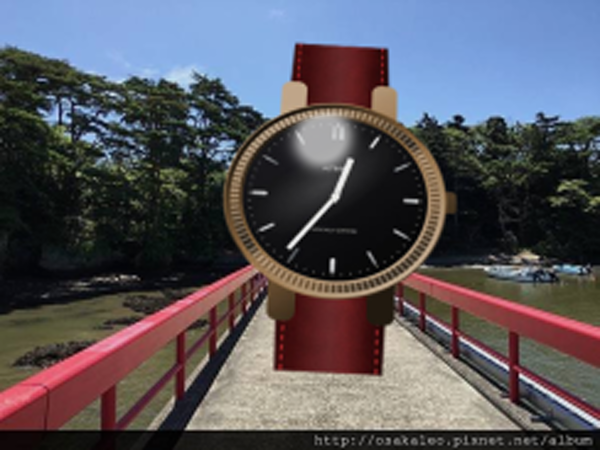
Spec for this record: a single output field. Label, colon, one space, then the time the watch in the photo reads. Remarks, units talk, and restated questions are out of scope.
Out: 12:36
